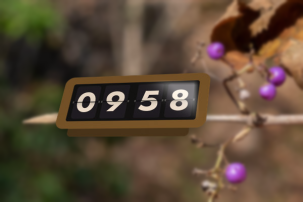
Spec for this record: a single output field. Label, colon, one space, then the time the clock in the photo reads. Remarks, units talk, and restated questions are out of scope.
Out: 9:58
